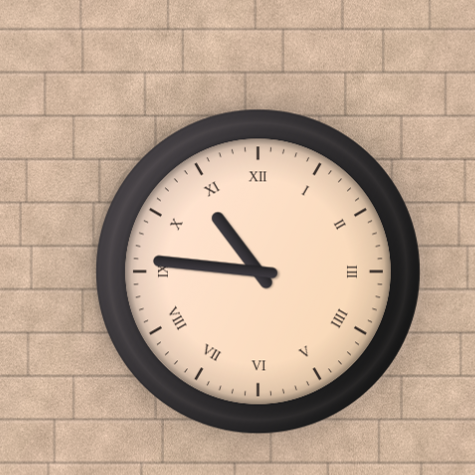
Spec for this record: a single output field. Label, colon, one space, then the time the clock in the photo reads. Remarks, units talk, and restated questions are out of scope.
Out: 10:46
